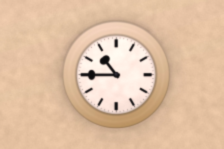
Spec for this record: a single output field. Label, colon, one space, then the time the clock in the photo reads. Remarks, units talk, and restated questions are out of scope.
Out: 10:45
